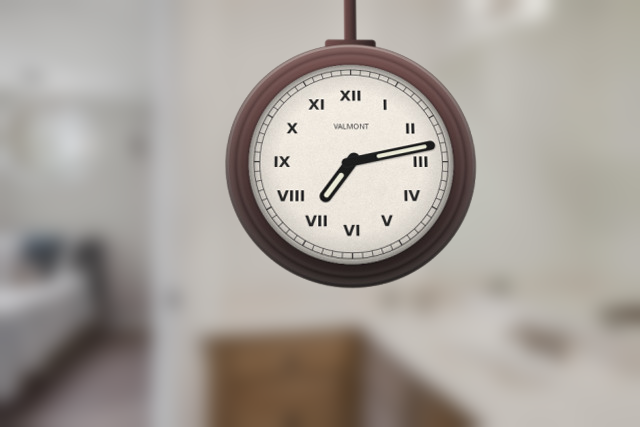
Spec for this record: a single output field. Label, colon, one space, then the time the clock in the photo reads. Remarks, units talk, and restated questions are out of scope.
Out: 7:13
